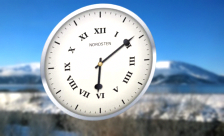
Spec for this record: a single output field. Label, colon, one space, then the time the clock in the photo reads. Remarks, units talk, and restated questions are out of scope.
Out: 6:09
